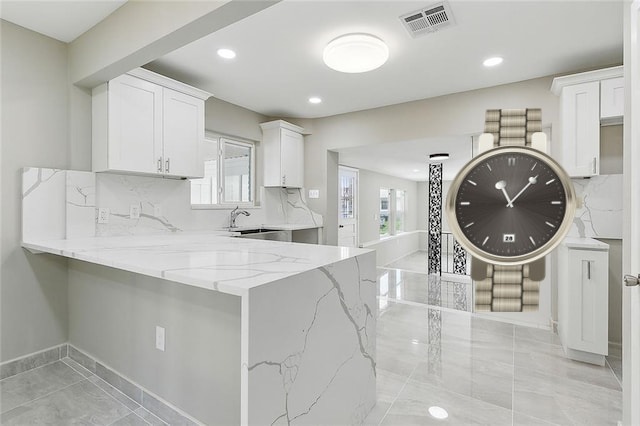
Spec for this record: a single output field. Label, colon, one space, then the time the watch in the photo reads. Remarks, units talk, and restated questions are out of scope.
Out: 11:07
